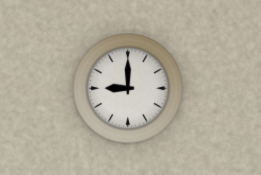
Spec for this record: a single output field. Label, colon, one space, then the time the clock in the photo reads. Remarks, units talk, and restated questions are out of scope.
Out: 9:00
